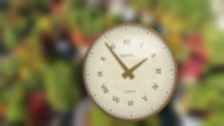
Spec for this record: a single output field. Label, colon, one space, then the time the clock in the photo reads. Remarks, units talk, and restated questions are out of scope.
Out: 1:54
